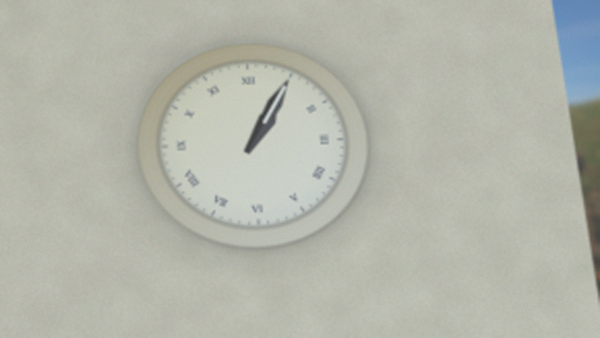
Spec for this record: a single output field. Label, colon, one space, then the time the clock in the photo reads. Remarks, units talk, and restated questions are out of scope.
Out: 1:05
